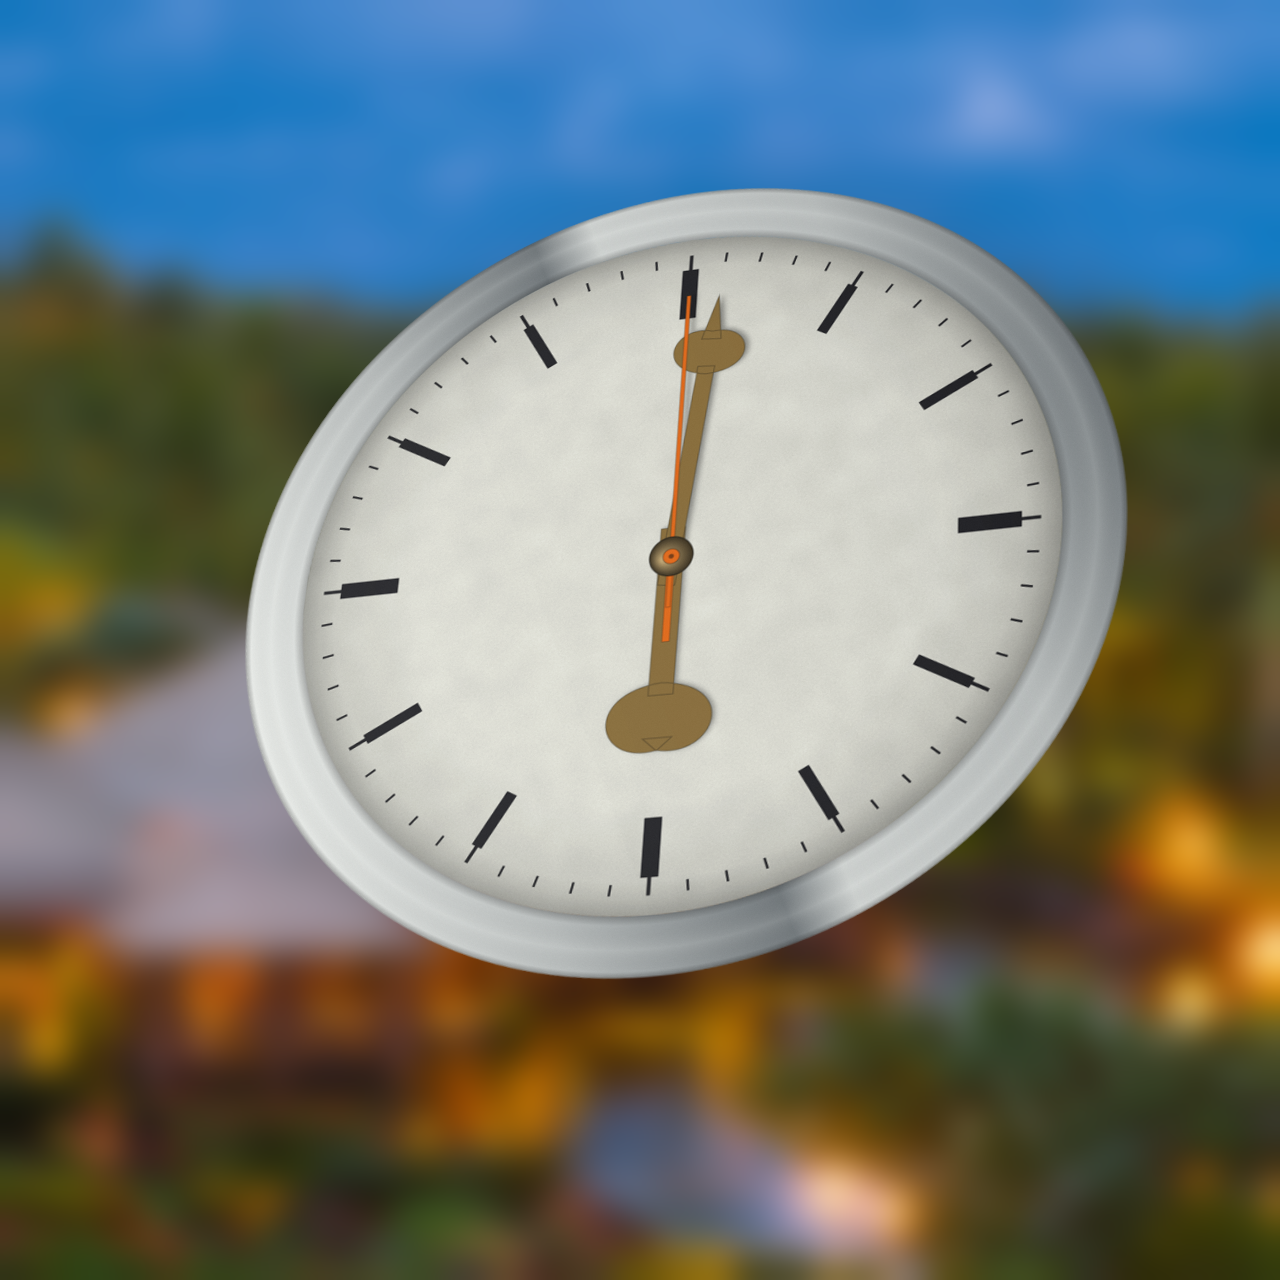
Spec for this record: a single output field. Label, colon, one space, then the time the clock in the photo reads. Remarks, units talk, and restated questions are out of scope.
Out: 6:01:00
